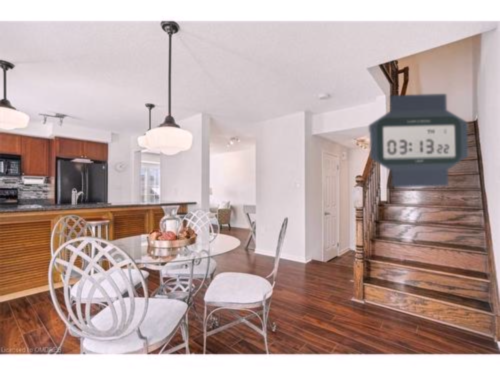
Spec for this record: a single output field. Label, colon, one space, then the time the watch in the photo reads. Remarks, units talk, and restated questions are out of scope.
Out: 3:13
